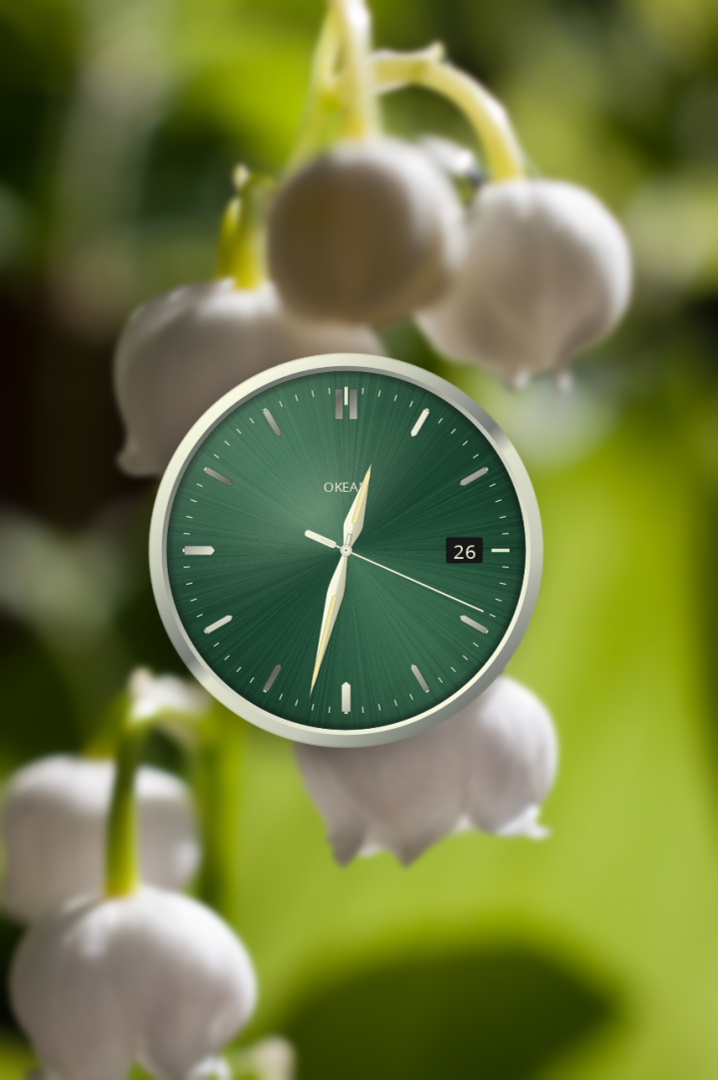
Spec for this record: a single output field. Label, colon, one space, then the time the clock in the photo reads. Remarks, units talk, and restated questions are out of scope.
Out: 12:32:19
